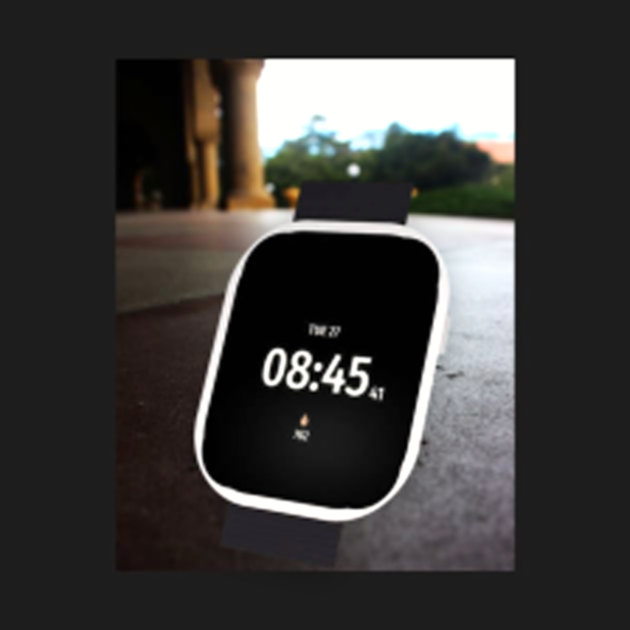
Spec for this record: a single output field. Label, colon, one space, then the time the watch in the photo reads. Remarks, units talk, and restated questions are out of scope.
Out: 8:45
